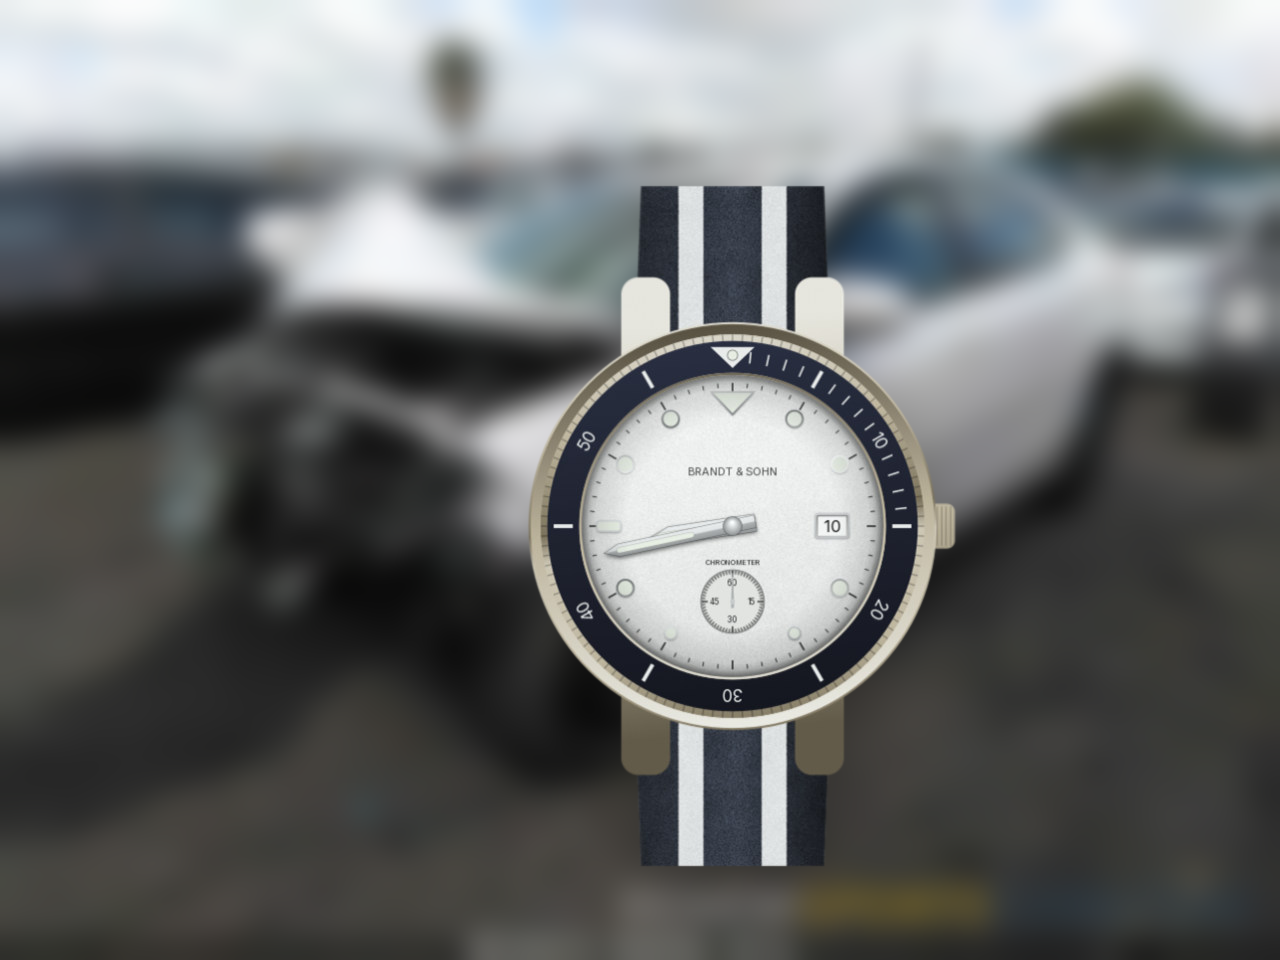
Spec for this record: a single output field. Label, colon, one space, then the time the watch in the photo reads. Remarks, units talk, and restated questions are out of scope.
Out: 8:43
